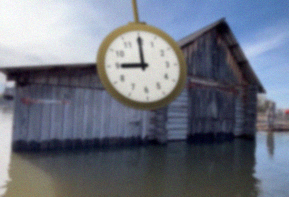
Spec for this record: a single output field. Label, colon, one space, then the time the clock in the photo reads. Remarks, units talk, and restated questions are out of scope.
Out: 9:00
